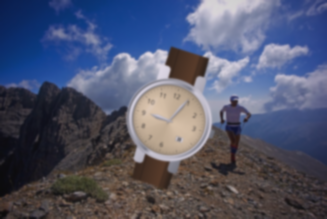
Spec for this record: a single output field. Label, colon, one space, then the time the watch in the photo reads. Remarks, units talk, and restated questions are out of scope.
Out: 9:04
